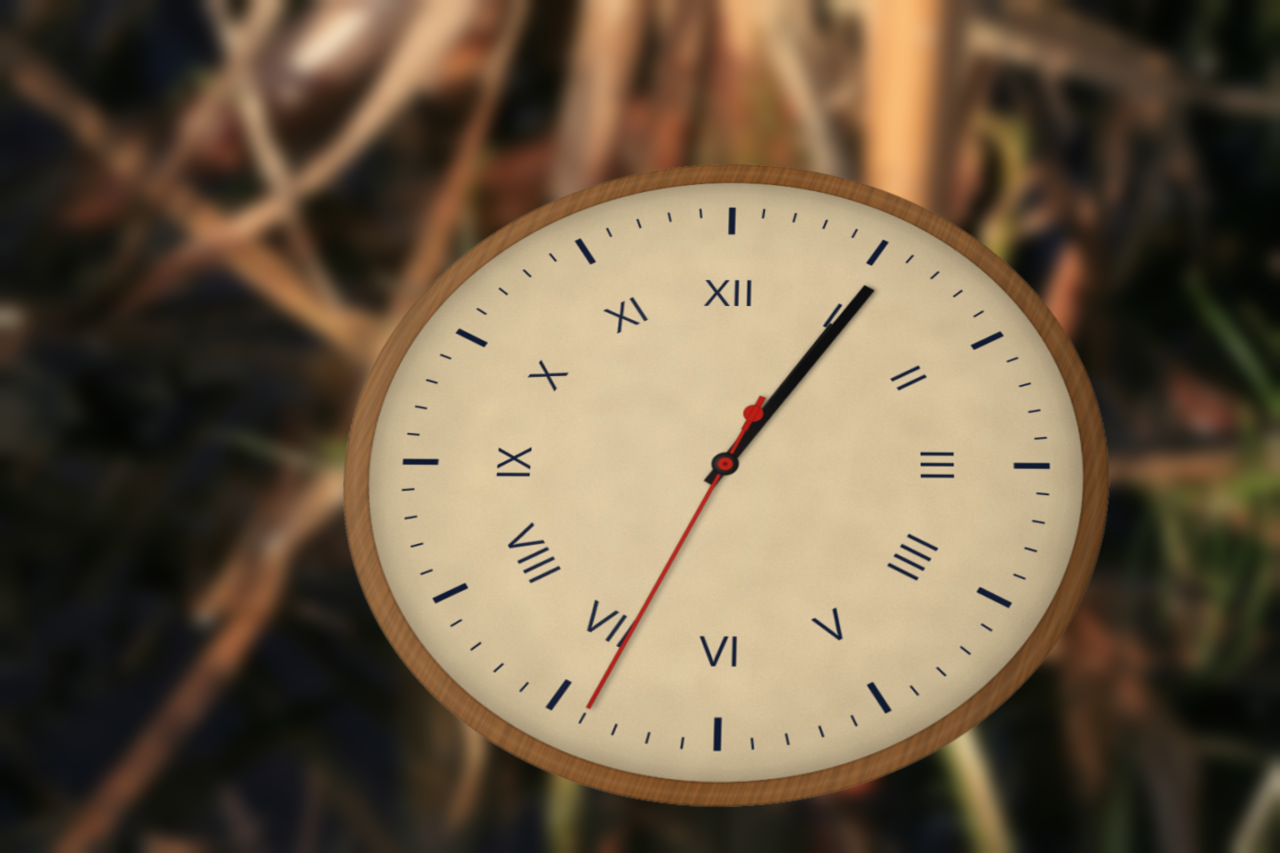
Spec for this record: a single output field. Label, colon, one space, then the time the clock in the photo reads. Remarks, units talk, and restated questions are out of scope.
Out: 1:05:34
